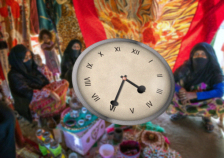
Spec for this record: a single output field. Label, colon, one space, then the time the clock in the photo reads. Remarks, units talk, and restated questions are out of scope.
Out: 3:30
